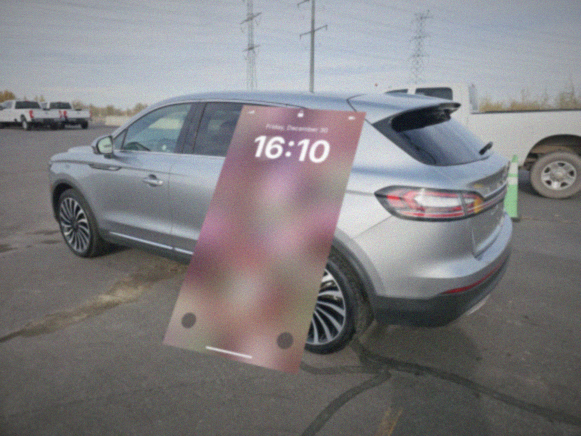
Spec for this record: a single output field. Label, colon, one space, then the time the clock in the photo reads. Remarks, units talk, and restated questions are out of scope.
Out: 16:10
